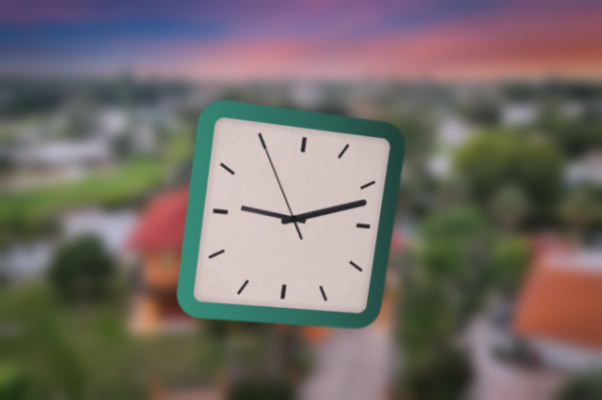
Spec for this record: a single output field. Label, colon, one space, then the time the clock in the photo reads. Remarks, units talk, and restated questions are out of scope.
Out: 9:11:55
